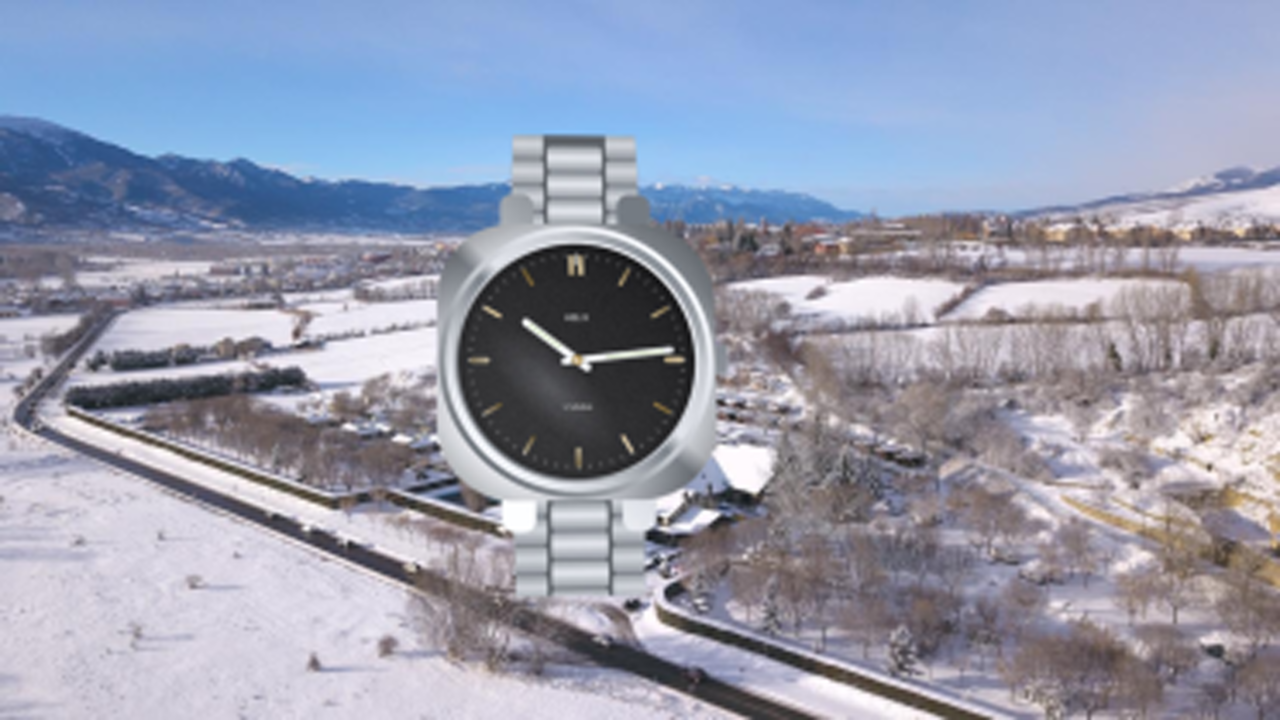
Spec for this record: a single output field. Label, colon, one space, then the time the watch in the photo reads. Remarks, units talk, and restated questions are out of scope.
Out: 10:14
